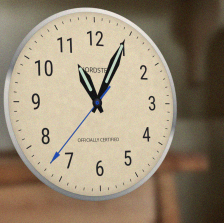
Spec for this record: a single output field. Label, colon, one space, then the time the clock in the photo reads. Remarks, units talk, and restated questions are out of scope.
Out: 11:04:37
